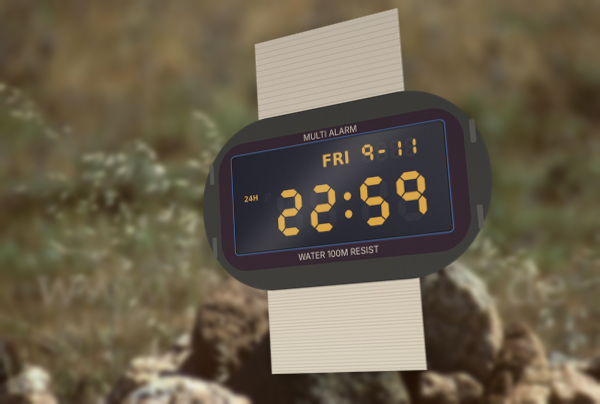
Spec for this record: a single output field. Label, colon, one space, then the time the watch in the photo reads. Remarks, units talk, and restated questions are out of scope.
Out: 22:59
